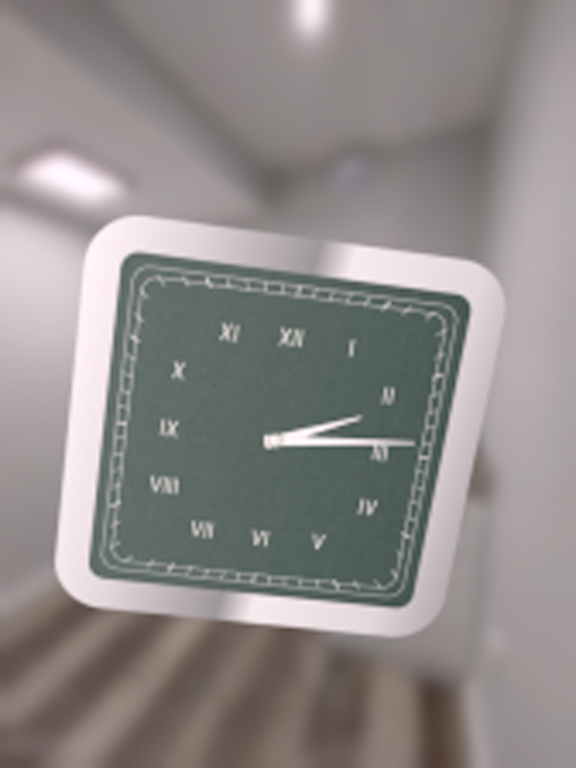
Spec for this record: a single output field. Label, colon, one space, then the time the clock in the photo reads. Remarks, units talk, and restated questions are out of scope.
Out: 2:14
